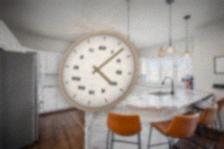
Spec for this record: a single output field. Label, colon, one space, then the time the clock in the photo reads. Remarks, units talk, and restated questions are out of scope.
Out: 4:07
